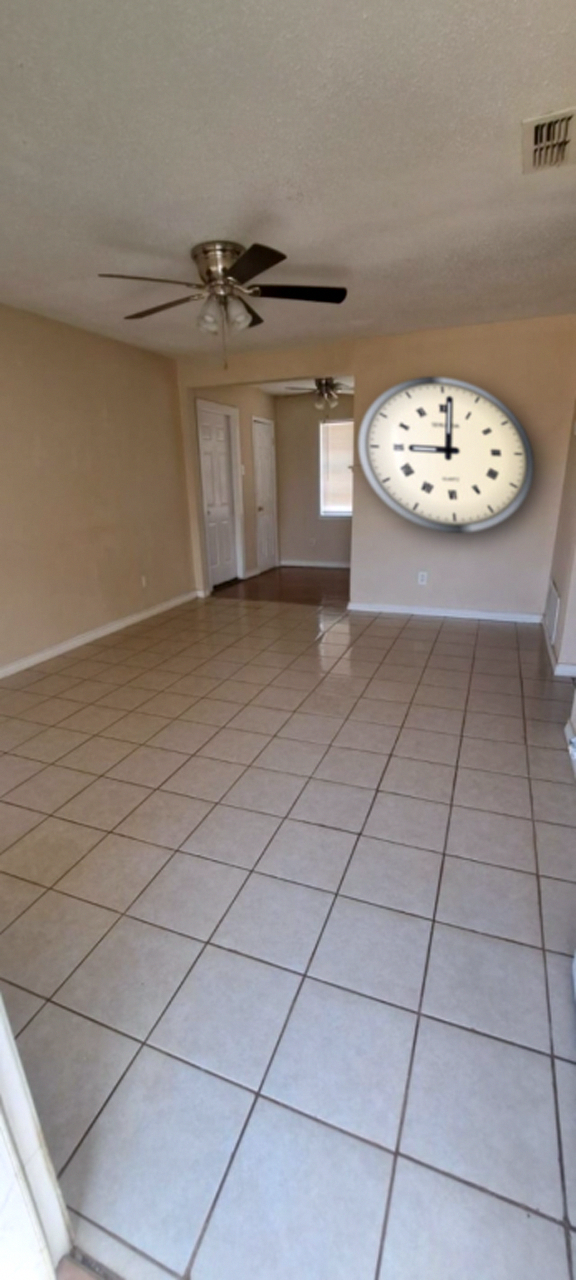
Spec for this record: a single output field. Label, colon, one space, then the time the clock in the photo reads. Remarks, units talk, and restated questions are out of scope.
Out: 9:01
